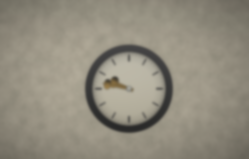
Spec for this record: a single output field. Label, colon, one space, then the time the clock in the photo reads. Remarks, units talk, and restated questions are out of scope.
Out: 9:47
